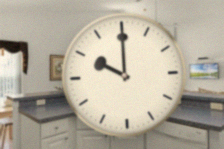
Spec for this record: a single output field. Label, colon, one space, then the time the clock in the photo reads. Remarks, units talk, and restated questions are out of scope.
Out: 10:00
